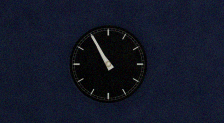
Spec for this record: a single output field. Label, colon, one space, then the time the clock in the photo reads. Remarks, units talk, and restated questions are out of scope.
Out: 10:55
